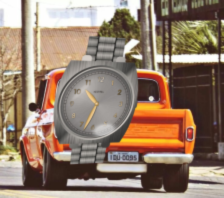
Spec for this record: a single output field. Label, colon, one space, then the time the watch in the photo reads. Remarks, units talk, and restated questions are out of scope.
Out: 10:33
